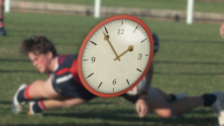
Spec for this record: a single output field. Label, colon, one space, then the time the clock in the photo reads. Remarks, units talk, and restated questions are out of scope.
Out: 1:54
